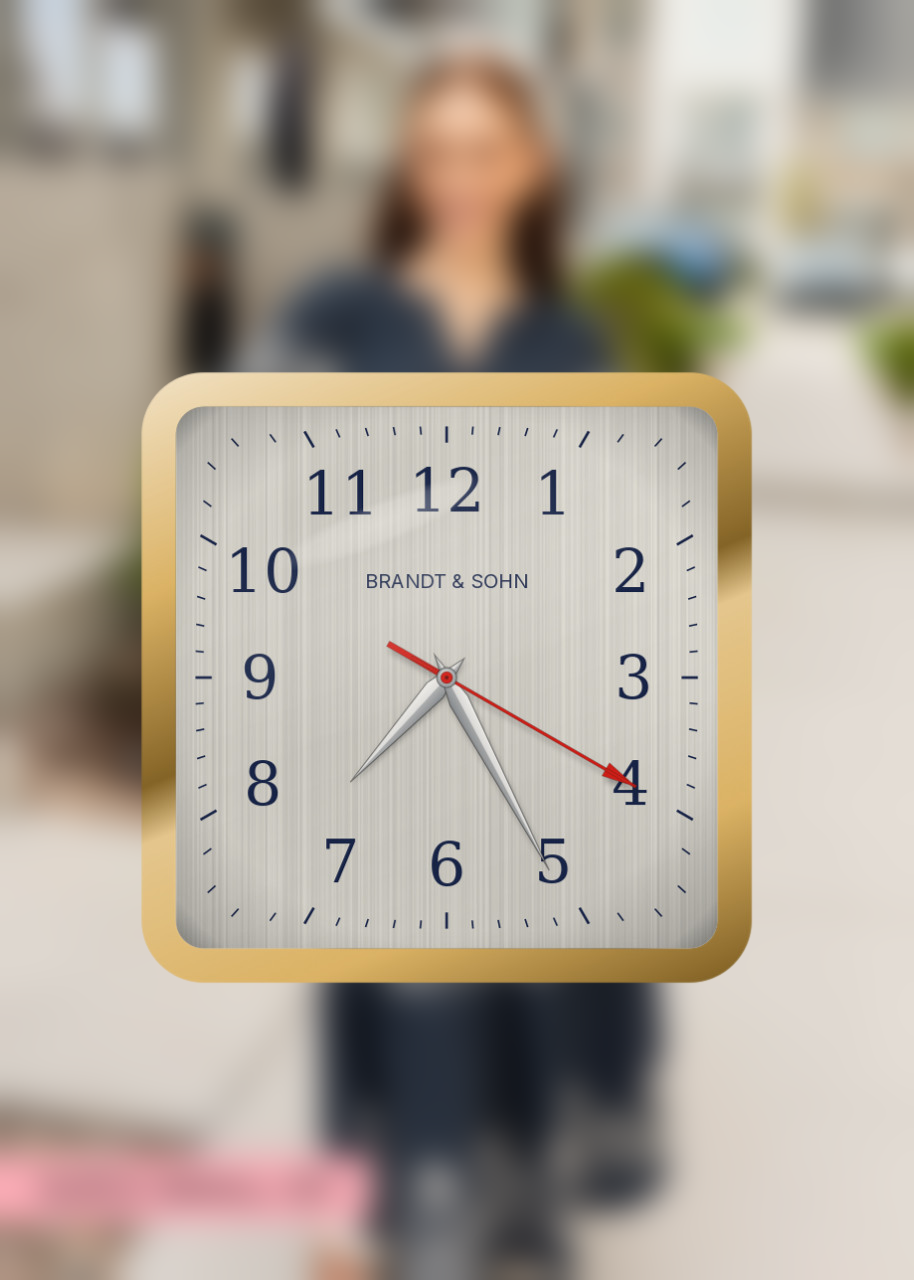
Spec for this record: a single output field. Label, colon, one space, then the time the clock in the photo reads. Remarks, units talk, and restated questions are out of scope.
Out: 7:25:20
